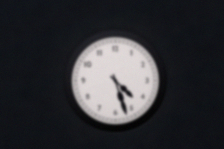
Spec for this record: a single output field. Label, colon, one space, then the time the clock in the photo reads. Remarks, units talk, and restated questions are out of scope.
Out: 4:27
